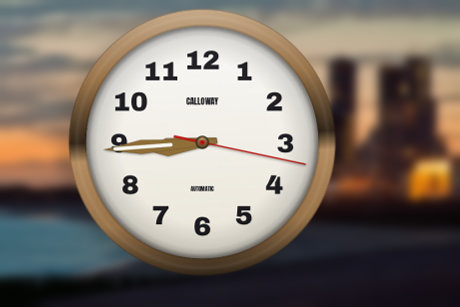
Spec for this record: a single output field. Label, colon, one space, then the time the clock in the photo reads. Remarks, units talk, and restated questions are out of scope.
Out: 8:44:17
